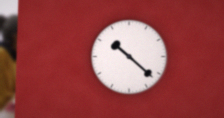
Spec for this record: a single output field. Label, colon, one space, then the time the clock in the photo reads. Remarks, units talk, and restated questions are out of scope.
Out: 10:22
